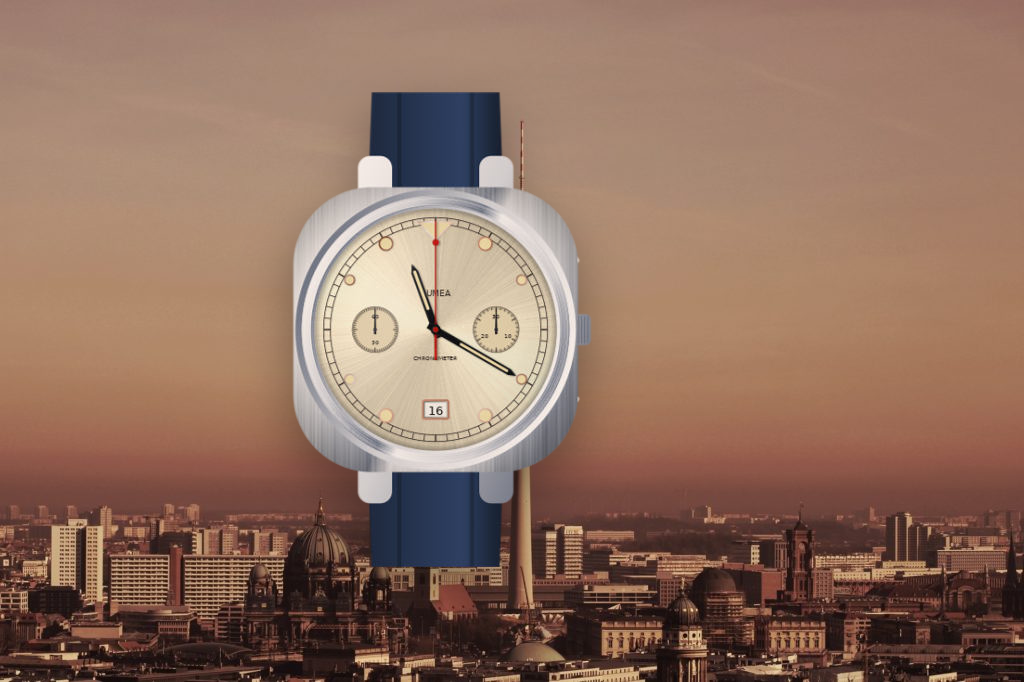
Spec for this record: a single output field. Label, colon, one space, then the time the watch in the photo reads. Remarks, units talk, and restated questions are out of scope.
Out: 11:20
